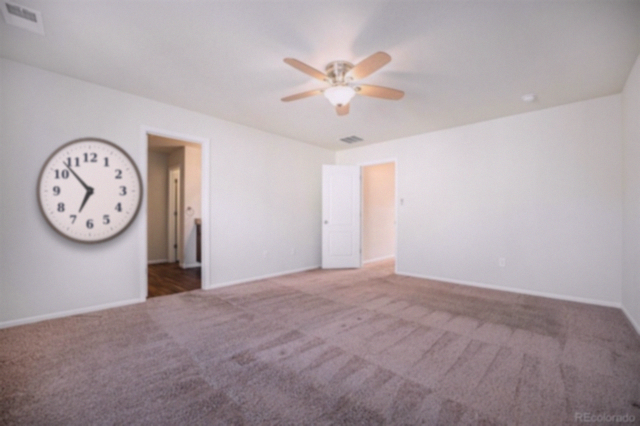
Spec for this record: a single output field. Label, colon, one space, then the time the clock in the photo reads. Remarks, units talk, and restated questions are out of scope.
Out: 6:53
